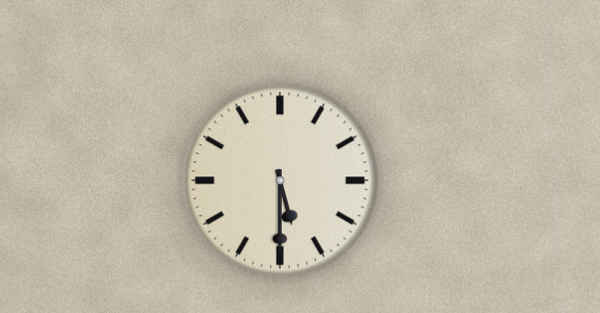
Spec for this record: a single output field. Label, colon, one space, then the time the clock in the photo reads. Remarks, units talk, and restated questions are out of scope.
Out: 5:30
